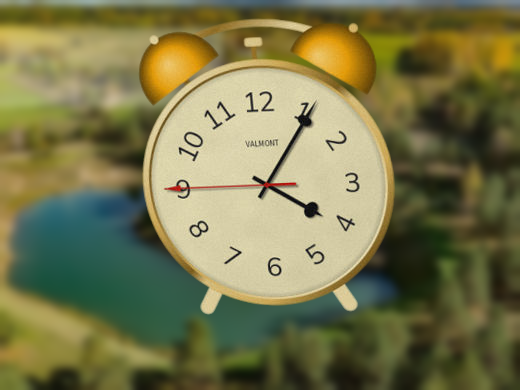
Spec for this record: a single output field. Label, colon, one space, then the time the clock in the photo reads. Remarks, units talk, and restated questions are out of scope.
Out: 4:05:45
